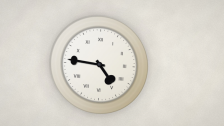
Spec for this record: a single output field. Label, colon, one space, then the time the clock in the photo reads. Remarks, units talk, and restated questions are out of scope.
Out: 4:46
